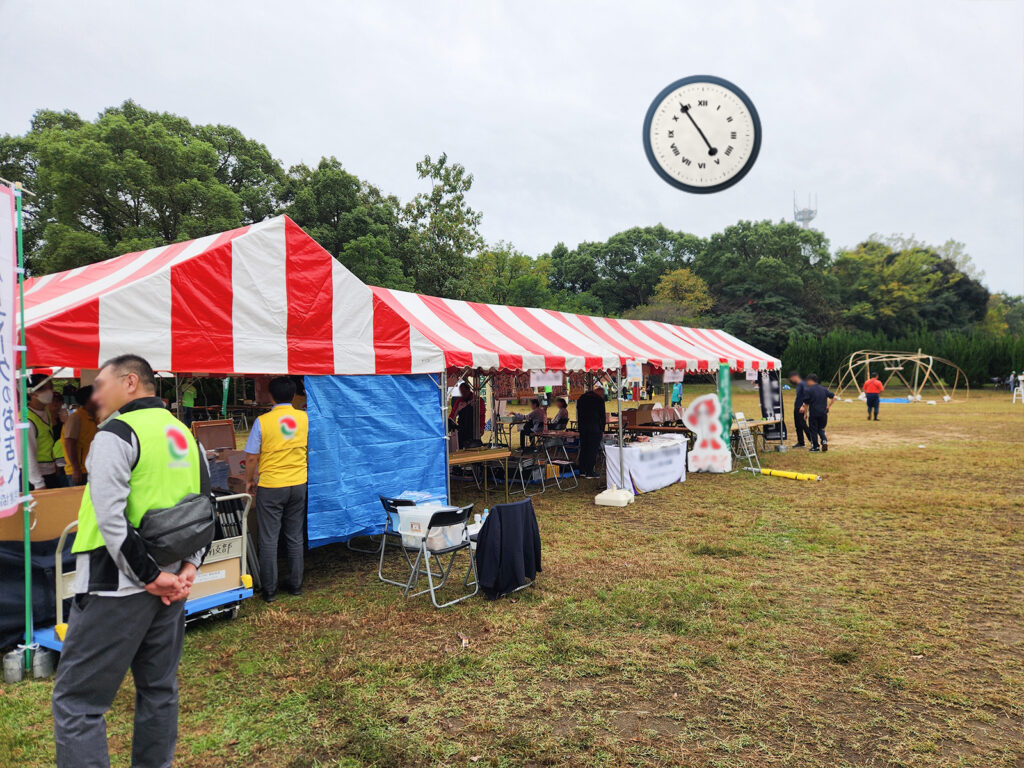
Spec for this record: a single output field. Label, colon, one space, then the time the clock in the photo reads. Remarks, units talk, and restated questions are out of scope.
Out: 4:54
